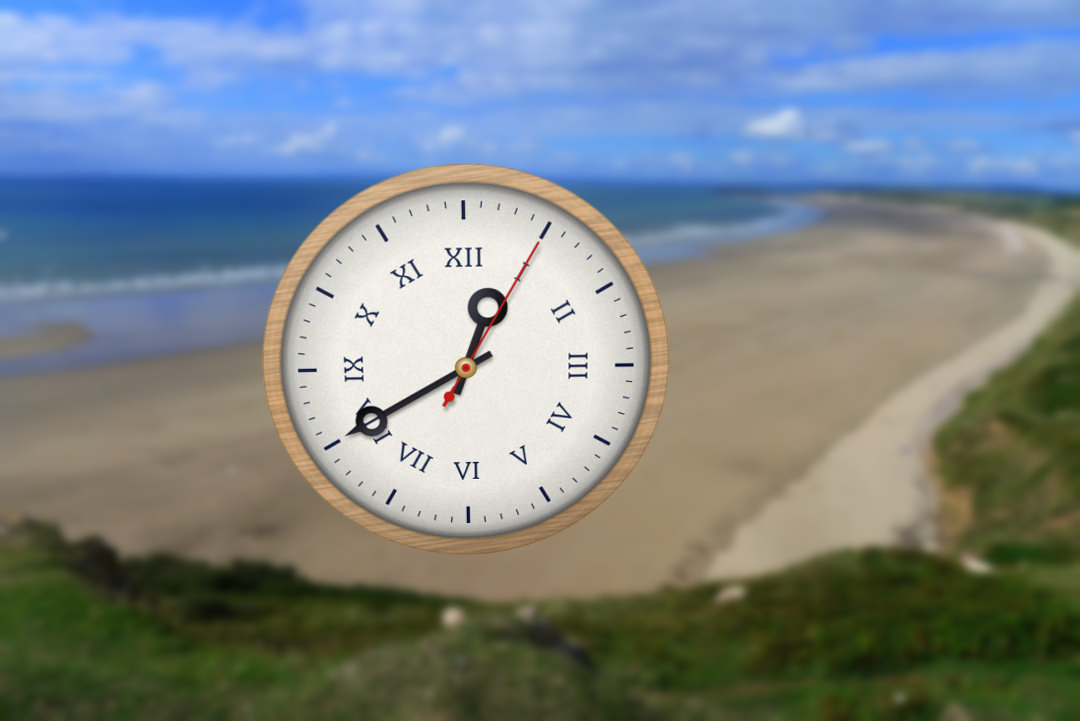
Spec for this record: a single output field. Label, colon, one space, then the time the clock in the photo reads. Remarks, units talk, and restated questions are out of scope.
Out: 12:40:05
